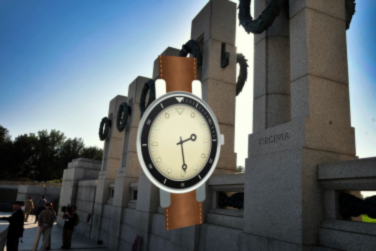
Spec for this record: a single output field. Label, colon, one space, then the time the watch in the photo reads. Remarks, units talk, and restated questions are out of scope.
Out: 2:29
